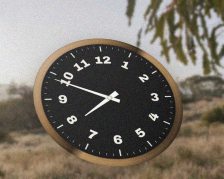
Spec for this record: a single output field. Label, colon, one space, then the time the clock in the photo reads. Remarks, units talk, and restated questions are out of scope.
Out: 7:49
